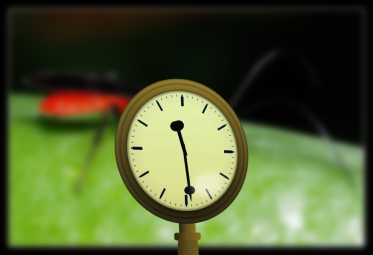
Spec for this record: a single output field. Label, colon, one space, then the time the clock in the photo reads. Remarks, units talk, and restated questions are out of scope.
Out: 11:29
